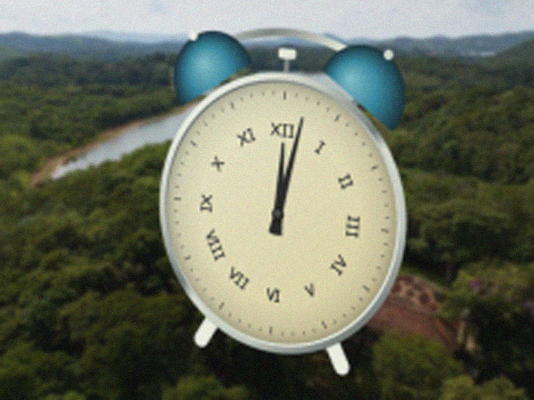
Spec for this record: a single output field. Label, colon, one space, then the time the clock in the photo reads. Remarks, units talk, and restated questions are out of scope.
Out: 12:02
